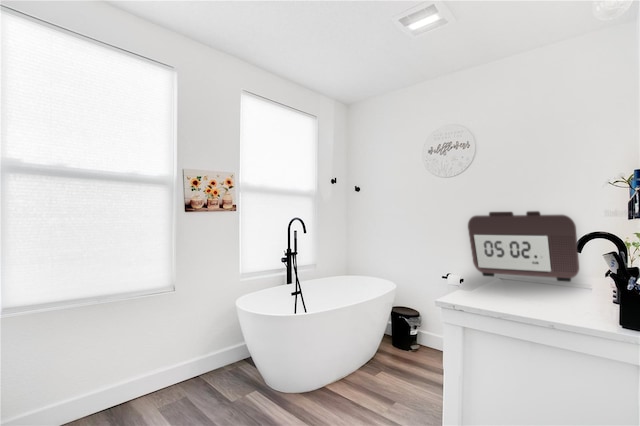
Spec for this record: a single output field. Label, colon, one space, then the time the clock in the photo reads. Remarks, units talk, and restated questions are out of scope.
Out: 5:02
